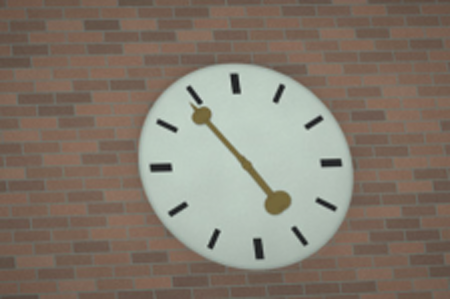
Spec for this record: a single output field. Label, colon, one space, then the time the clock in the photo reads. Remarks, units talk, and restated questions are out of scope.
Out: 4:54
